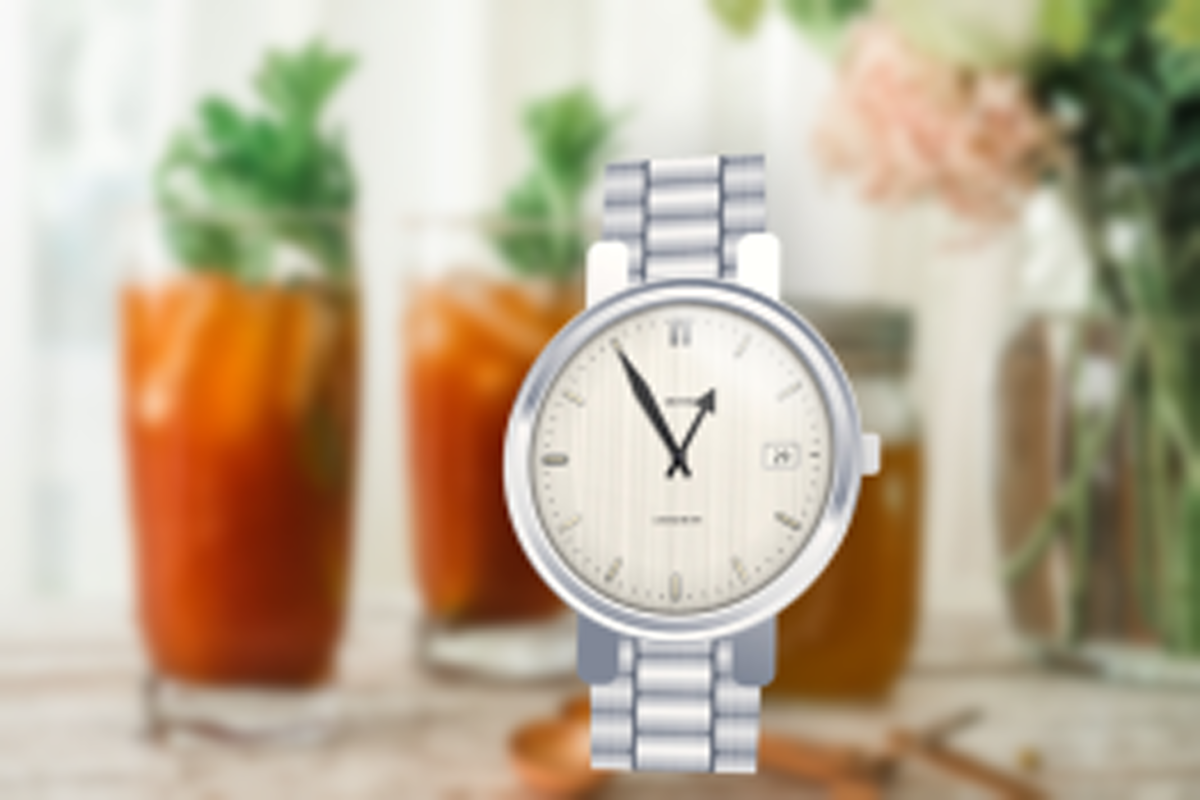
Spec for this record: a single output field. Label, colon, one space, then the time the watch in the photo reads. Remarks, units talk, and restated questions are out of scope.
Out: 12:55
